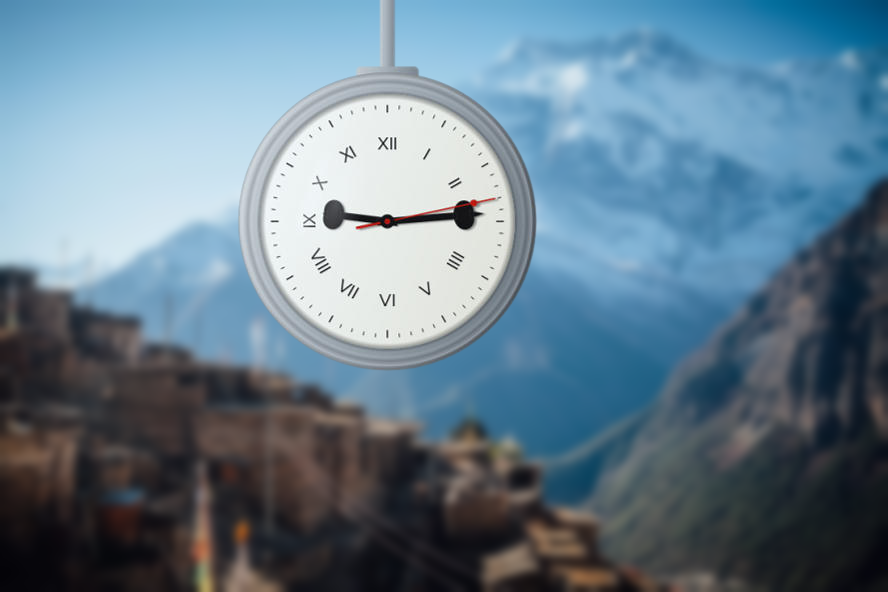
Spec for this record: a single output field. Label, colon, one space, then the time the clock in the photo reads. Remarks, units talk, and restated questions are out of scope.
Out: 9:14:13
